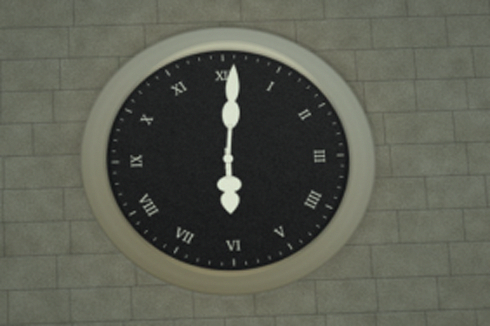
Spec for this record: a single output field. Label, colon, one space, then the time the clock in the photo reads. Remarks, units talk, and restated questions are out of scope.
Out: 6:01
